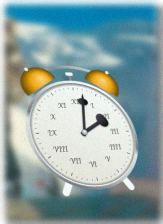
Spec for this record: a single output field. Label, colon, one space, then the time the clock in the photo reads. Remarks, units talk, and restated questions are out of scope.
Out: 2:02
